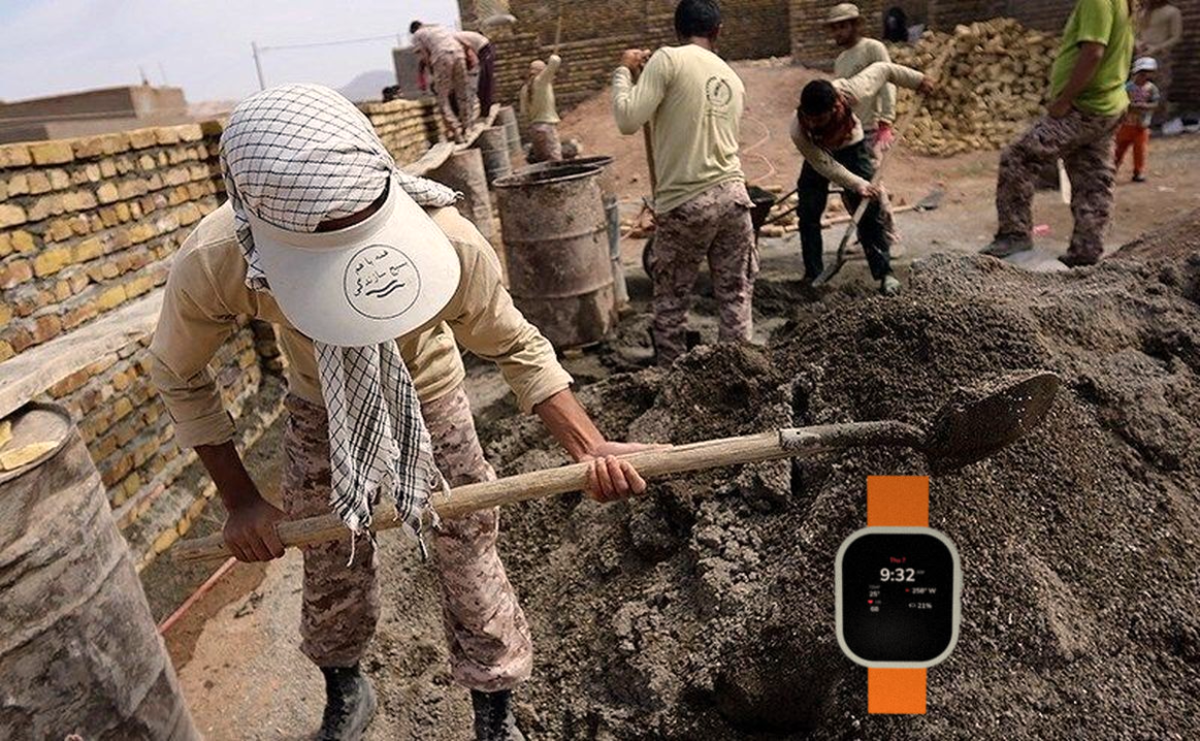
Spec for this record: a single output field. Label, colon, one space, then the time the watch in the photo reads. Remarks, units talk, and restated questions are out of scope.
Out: 9:32
